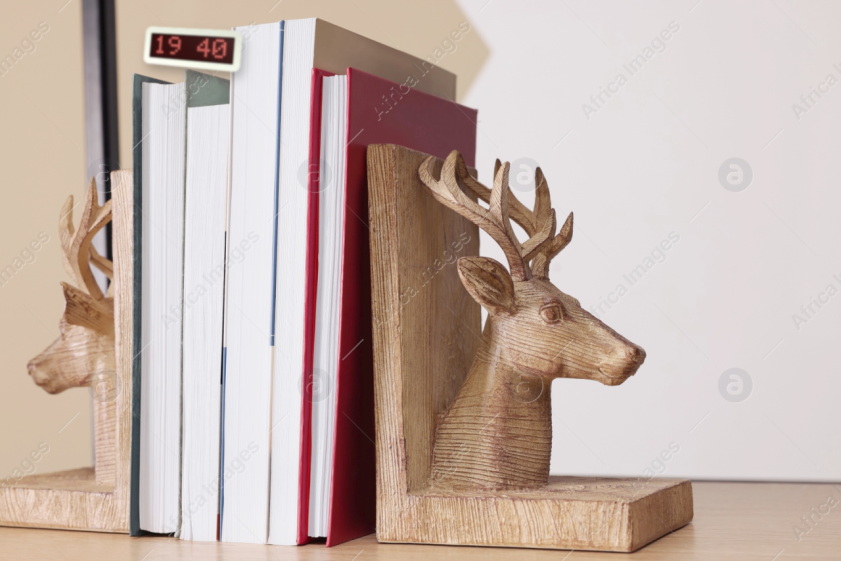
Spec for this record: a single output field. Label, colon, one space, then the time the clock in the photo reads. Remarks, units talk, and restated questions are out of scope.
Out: 19:40
